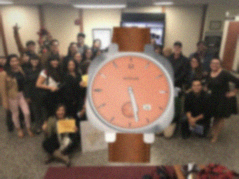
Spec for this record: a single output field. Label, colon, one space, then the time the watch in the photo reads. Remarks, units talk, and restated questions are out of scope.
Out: 5:28
